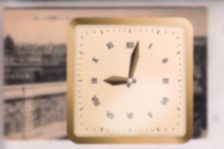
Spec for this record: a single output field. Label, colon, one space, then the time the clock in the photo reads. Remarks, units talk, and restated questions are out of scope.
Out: 9:02
